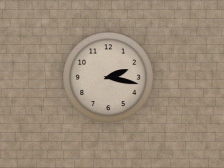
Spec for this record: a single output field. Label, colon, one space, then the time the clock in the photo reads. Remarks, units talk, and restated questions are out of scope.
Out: 2:17
